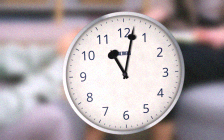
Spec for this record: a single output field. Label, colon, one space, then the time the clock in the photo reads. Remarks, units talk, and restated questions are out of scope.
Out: 11:02
